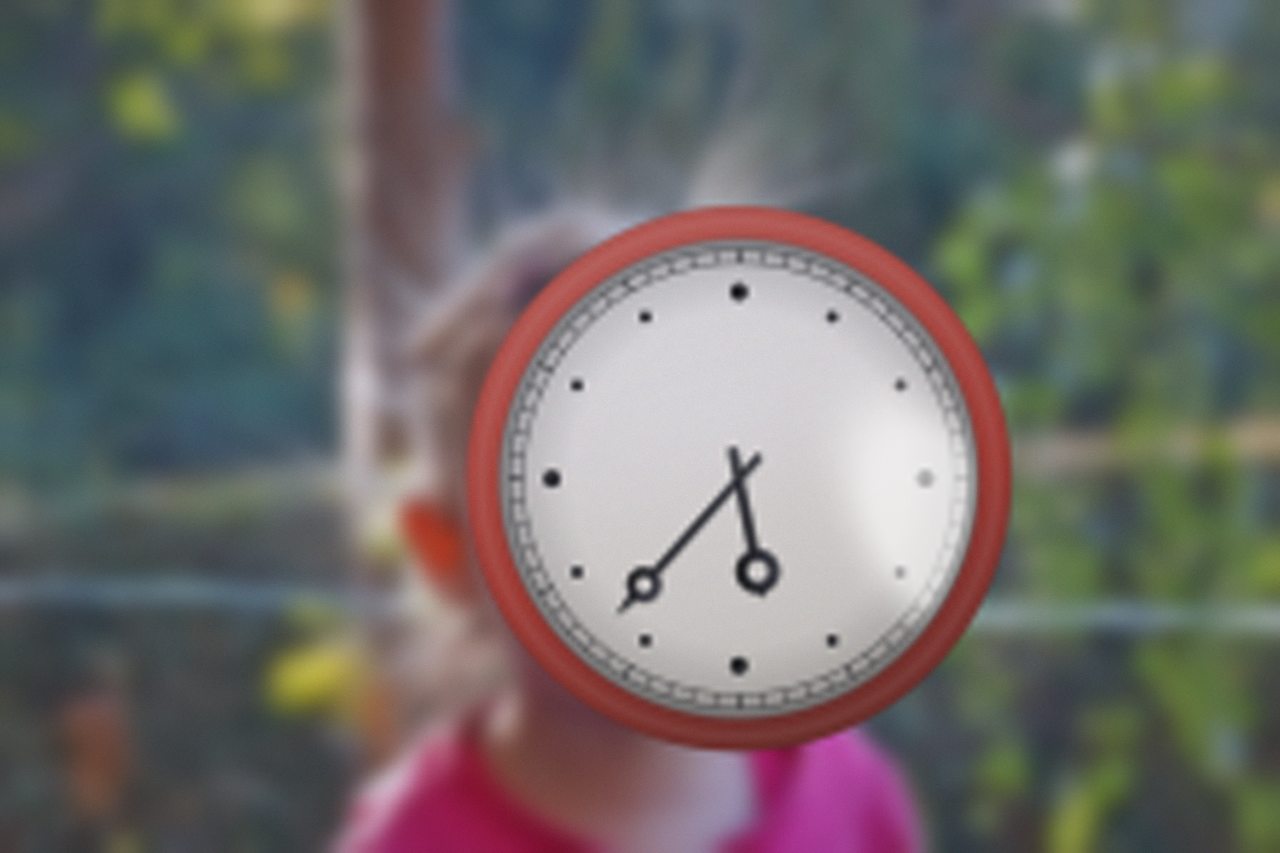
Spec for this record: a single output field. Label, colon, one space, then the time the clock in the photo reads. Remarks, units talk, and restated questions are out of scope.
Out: 5:37
